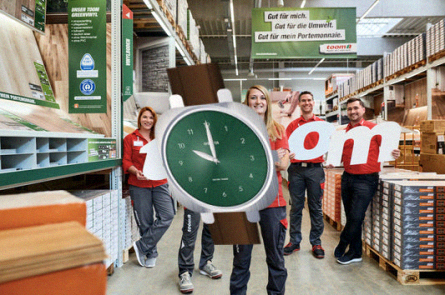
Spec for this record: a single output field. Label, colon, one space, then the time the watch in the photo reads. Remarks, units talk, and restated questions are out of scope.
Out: 10:00
